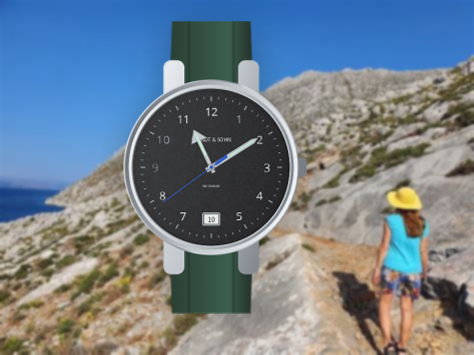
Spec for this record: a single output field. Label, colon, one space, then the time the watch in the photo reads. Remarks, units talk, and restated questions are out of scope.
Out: 11:09:39
